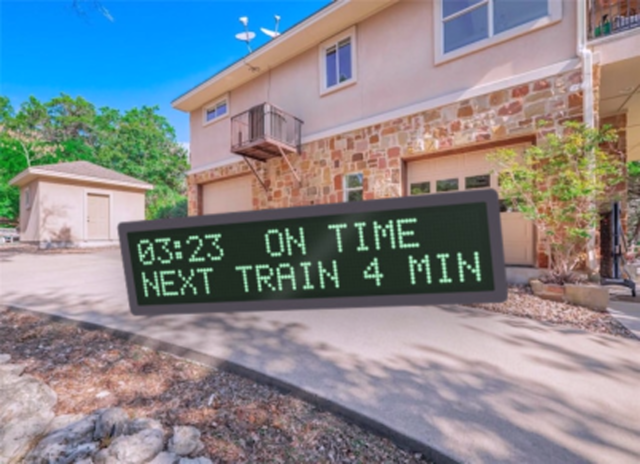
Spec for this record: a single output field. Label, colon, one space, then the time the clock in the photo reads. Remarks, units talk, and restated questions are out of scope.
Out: 3:23
